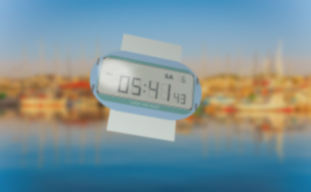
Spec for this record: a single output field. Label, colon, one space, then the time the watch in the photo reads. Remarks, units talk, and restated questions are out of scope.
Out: 5:41
